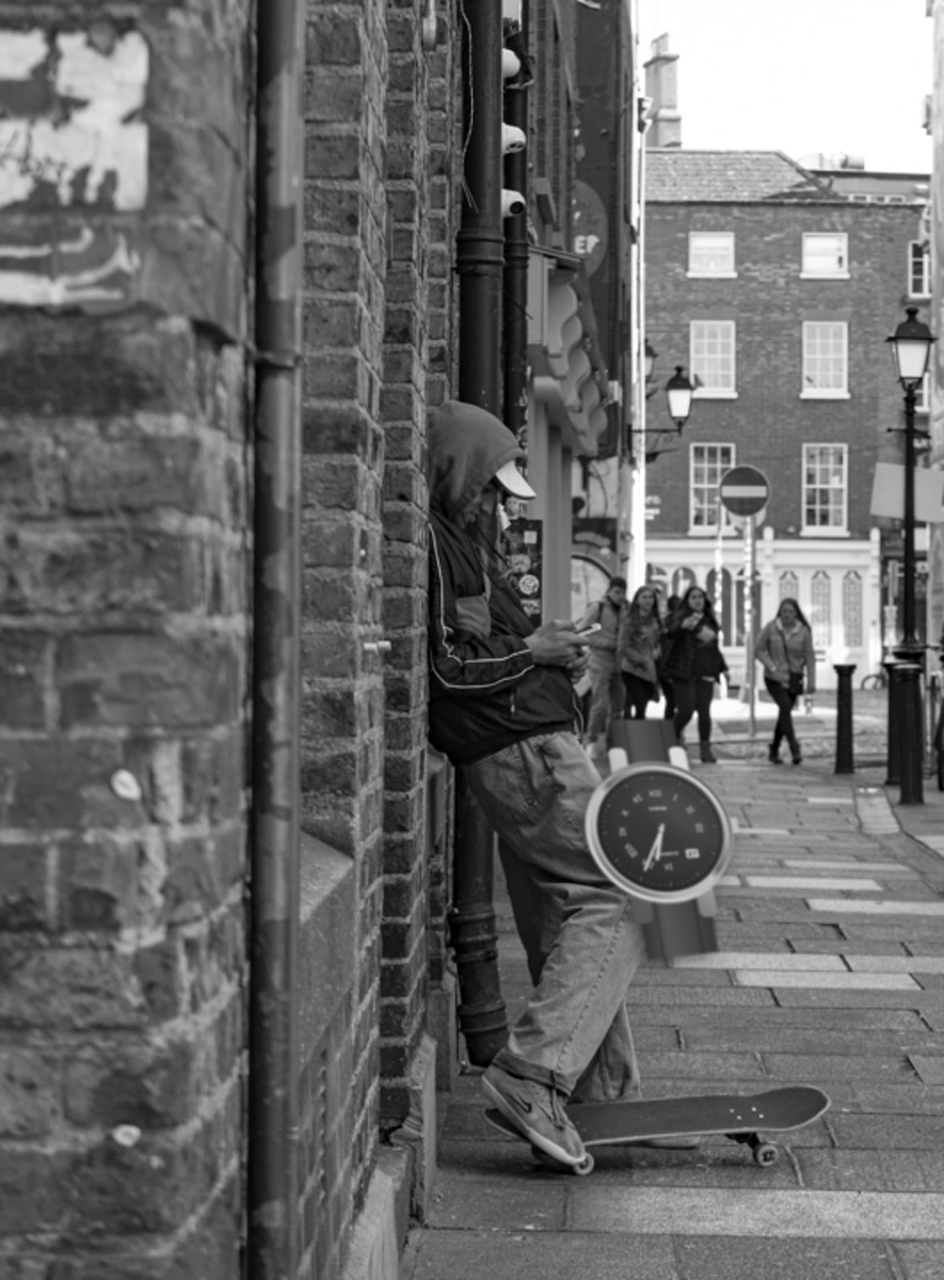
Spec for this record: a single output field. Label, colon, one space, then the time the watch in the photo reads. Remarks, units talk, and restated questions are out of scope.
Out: 6:35
